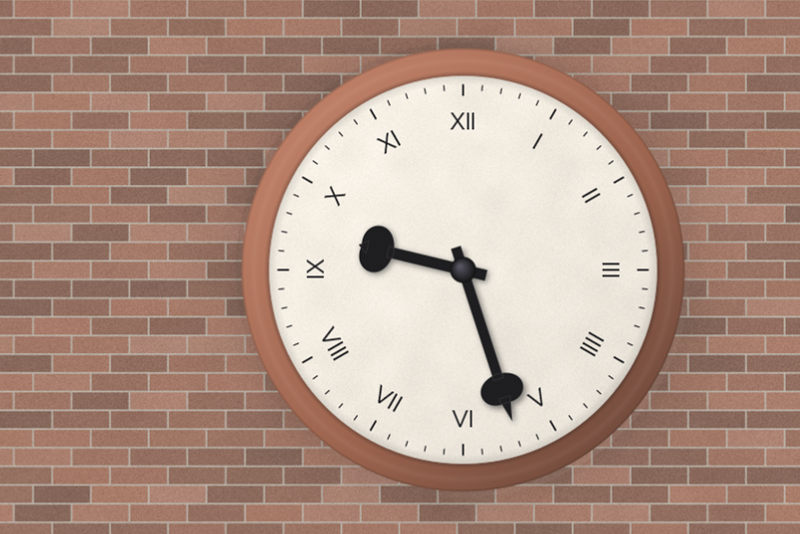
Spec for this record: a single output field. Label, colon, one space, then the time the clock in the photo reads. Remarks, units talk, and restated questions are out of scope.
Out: 9:27
